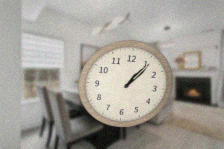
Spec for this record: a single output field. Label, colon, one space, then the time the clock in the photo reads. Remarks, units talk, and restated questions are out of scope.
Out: 1:06
